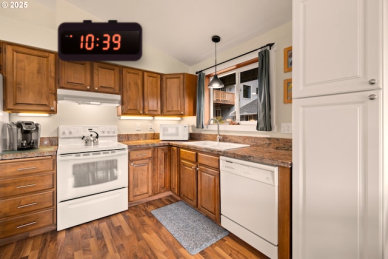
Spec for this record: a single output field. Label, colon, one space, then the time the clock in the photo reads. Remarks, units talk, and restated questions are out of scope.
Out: 10:39
